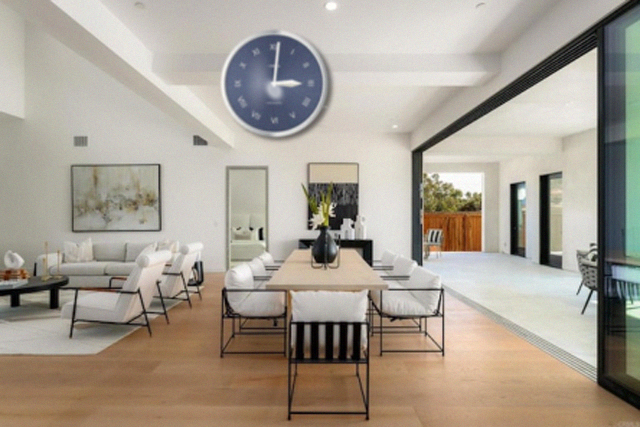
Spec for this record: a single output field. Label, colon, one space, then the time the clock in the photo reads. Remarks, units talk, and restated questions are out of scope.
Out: 3:01
